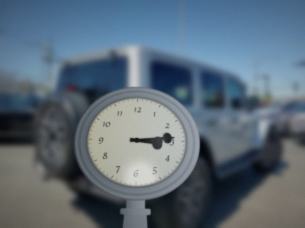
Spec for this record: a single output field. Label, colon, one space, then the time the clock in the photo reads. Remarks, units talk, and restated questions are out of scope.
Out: 3:14
